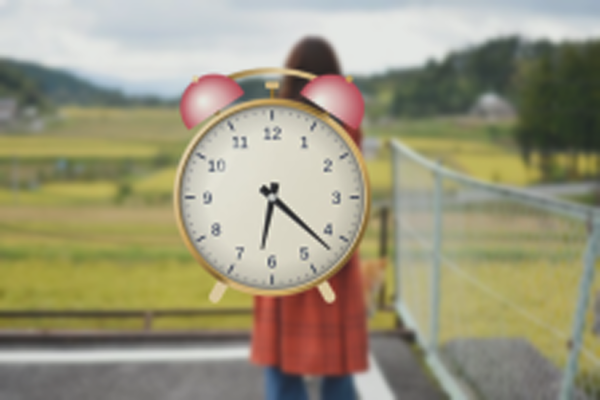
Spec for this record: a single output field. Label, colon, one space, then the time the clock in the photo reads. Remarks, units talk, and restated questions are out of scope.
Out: 6:22
